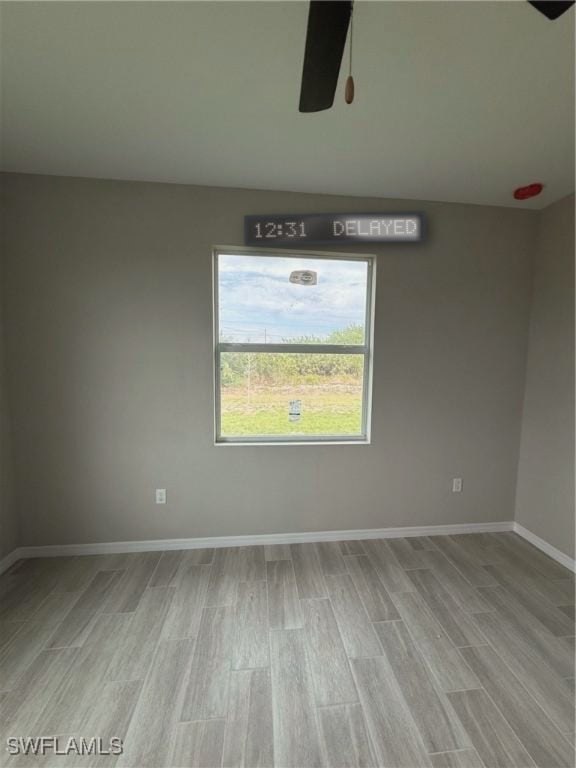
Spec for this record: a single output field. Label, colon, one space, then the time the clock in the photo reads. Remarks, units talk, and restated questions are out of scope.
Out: 12:31
